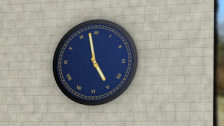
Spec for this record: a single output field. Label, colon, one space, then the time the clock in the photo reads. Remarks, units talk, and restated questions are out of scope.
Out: 4:58
